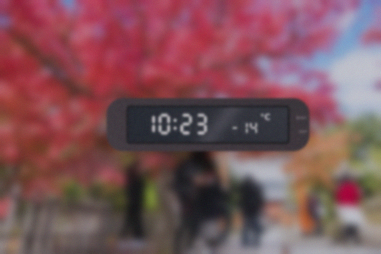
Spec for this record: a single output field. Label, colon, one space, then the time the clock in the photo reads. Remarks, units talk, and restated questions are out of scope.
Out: 10:23
